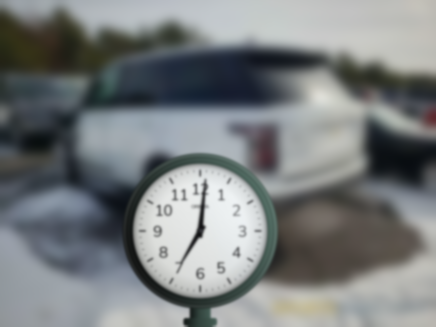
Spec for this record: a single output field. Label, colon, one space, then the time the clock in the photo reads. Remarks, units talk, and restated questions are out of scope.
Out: 7:01
